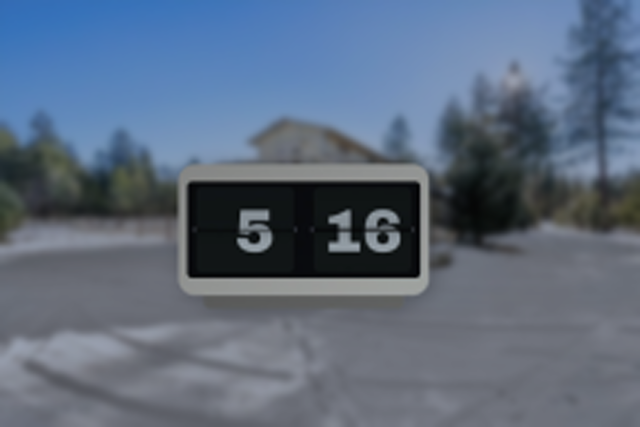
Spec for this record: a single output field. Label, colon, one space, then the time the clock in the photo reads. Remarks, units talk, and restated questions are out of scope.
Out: 5:16
